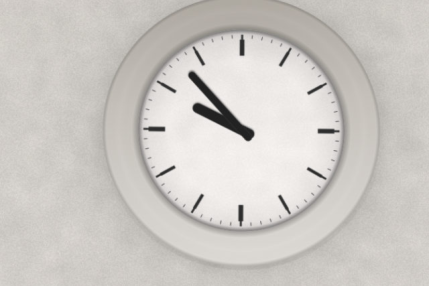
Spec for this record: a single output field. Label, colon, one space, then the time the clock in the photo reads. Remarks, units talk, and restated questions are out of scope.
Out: 9:53
